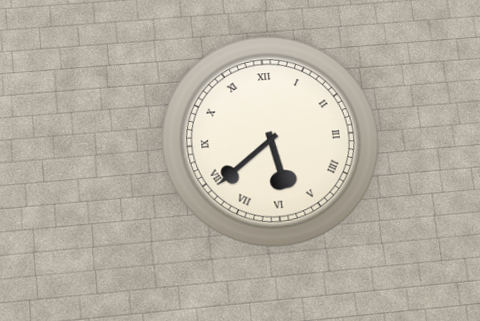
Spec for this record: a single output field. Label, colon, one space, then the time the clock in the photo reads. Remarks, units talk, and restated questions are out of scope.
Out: 5:39
